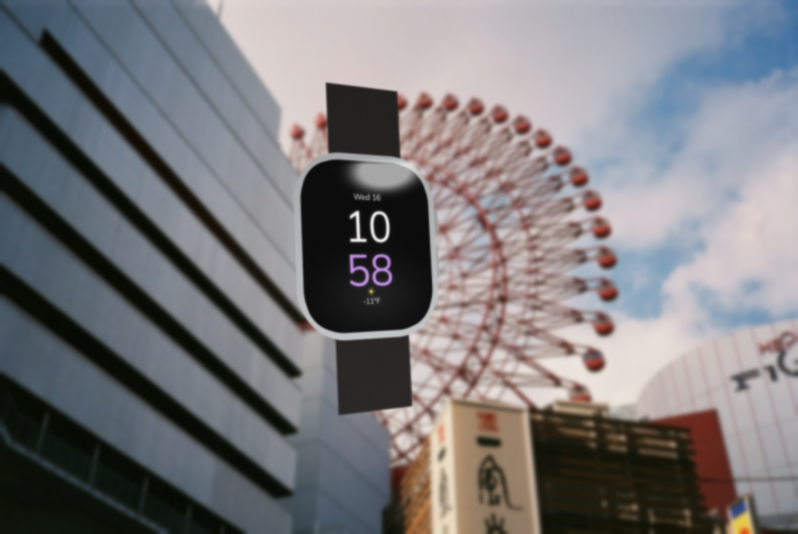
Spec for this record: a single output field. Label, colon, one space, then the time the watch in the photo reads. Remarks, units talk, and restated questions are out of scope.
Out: 10:58
